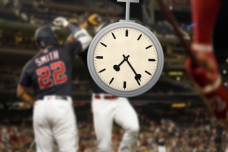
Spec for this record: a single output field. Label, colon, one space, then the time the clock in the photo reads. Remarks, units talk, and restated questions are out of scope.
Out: 7:24
